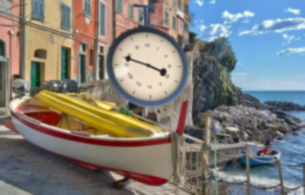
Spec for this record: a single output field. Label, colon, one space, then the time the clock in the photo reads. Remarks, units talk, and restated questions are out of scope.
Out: 3:48
